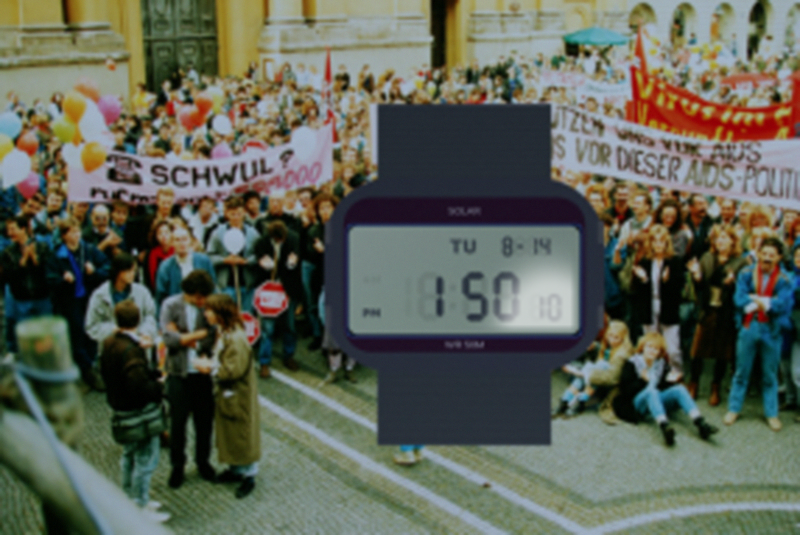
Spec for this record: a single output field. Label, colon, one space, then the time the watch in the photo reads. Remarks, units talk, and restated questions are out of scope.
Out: 1:50:10
